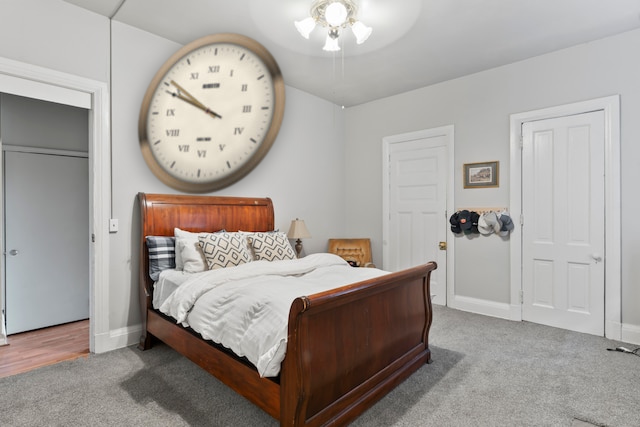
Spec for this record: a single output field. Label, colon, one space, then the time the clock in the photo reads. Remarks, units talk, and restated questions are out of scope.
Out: 9:50:49
